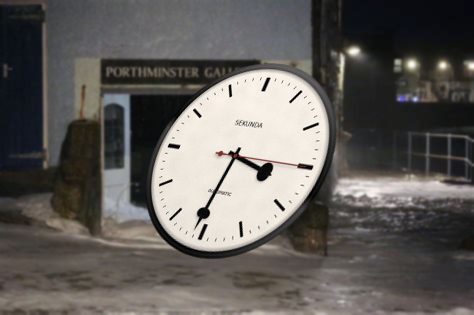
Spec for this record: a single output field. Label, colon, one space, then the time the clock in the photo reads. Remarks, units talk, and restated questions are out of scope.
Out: 3:31:15
